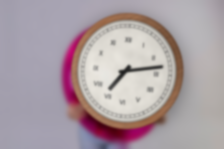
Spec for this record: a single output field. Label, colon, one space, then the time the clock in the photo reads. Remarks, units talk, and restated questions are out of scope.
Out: 7:13
